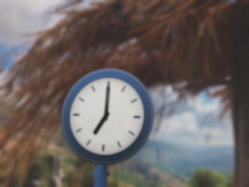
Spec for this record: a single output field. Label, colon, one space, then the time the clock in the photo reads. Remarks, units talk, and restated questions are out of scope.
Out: 7:00
